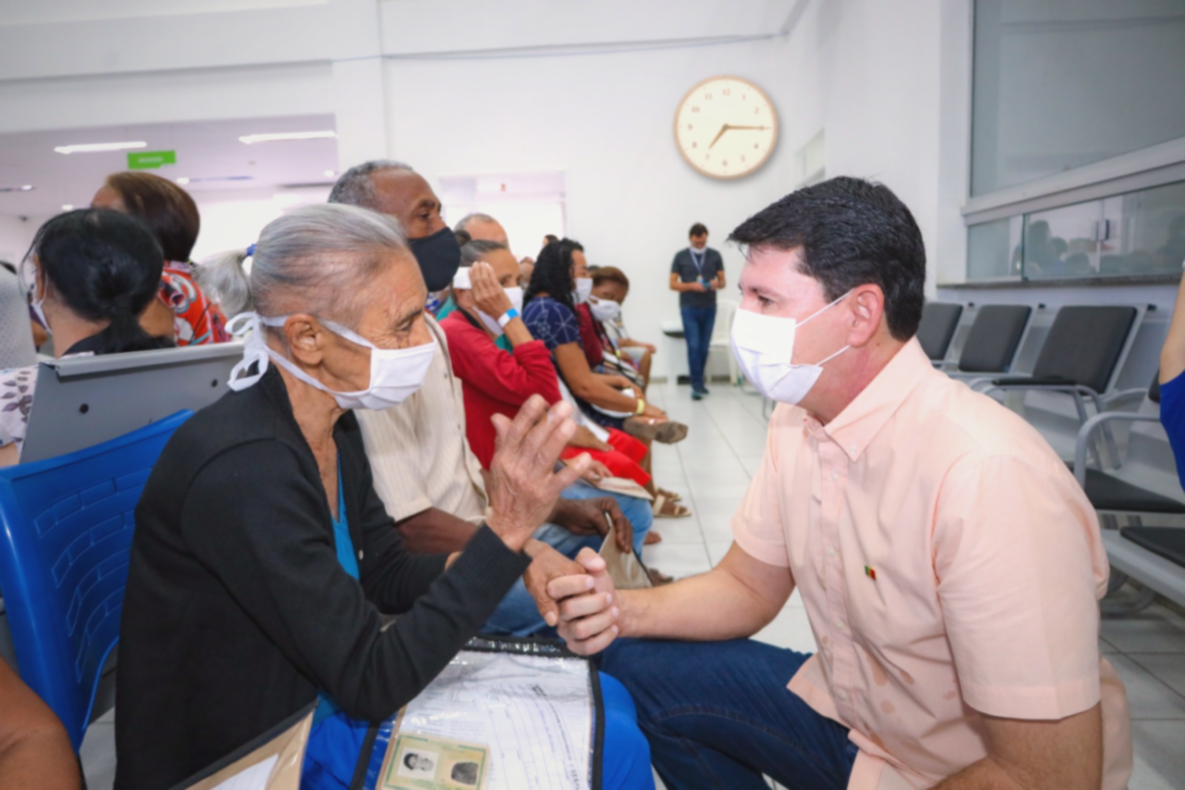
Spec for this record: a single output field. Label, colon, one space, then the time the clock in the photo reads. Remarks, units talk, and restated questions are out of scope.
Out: 7:15
